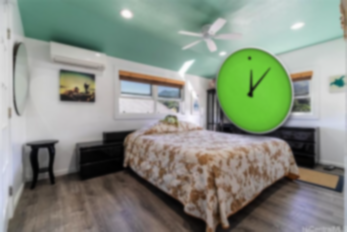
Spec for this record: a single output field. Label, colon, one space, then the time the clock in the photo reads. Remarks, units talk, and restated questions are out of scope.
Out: 12:07
